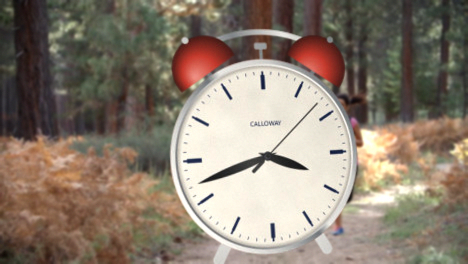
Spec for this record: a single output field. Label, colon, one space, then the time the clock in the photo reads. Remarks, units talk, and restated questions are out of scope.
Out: 3:42:08
